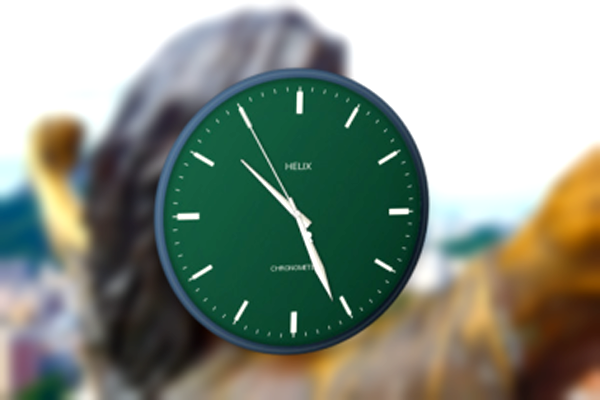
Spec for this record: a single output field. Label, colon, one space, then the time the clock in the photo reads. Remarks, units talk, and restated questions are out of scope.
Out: 10:25:55
